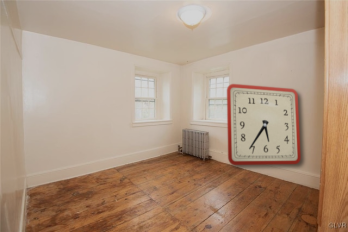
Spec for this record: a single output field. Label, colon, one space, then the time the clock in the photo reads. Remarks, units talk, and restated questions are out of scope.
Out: 5:36
